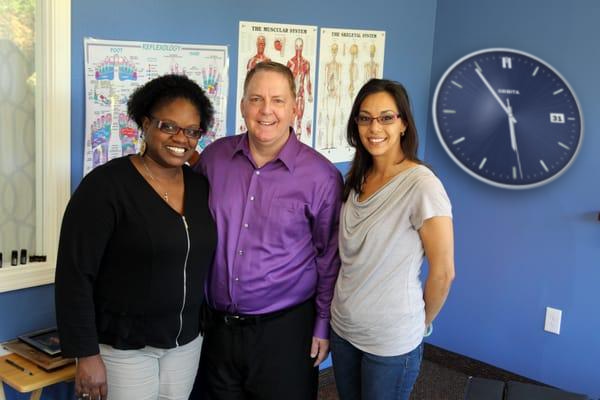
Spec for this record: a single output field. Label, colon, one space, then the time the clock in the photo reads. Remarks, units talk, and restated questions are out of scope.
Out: 5:54:29
